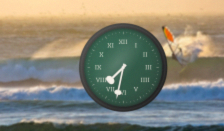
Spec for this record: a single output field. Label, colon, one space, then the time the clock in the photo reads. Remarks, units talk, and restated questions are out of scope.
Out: 7:32
